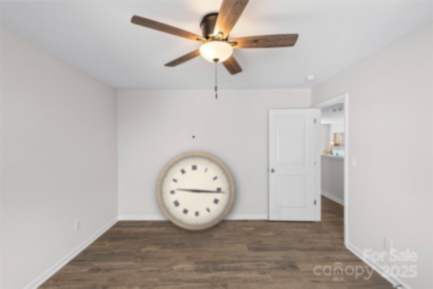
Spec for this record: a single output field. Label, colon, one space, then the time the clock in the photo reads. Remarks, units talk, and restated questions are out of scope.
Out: 9:16
